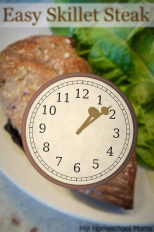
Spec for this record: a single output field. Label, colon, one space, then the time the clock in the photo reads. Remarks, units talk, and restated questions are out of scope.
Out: 1:08
